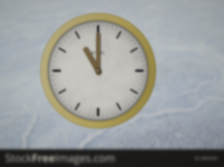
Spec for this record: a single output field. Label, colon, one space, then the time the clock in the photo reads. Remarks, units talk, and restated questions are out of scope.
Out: 11:00
